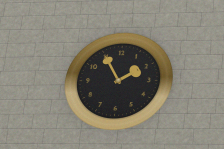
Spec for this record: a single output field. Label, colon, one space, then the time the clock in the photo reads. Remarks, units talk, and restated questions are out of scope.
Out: 1:55
